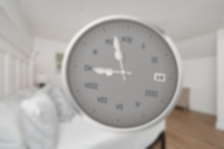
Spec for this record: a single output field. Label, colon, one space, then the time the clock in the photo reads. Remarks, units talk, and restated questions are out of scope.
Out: 8:57
